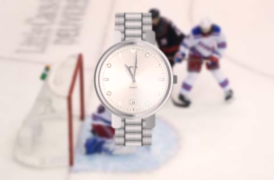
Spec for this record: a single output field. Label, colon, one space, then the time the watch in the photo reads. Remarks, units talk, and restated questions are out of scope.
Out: 11:01
